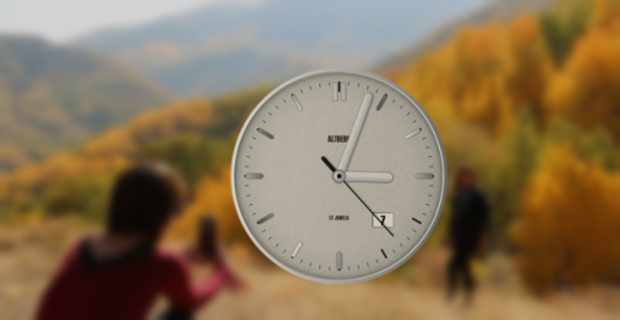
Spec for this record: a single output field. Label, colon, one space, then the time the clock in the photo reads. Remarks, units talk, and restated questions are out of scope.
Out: 3:03:23
